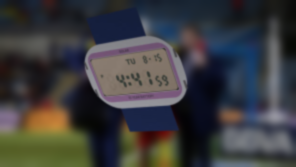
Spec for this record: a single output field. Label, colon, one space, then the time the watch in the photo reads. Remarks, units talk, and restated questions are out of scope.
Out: 4:41:59
